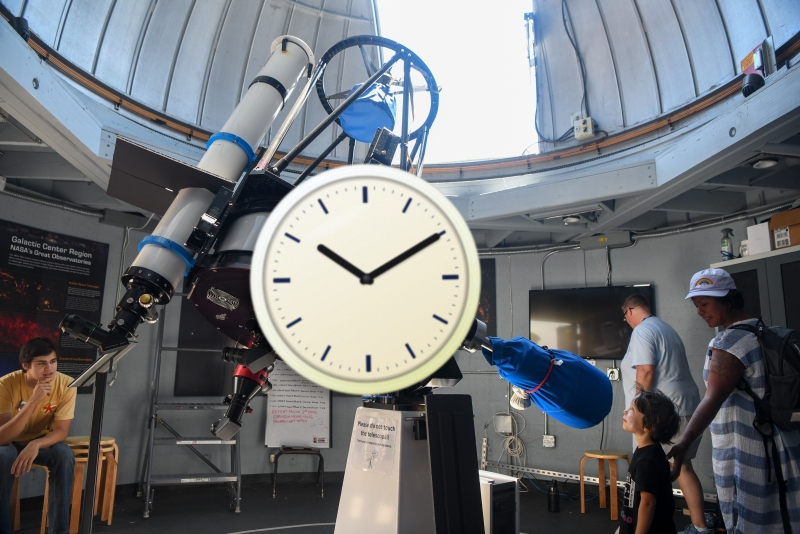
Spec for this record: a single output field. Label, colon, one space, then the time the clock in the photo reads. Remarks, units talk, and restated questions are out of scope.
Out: 10:10
